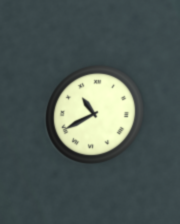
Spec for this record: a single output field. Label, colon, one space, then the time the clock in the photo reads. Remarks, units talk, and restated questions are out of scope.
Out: 10:40
